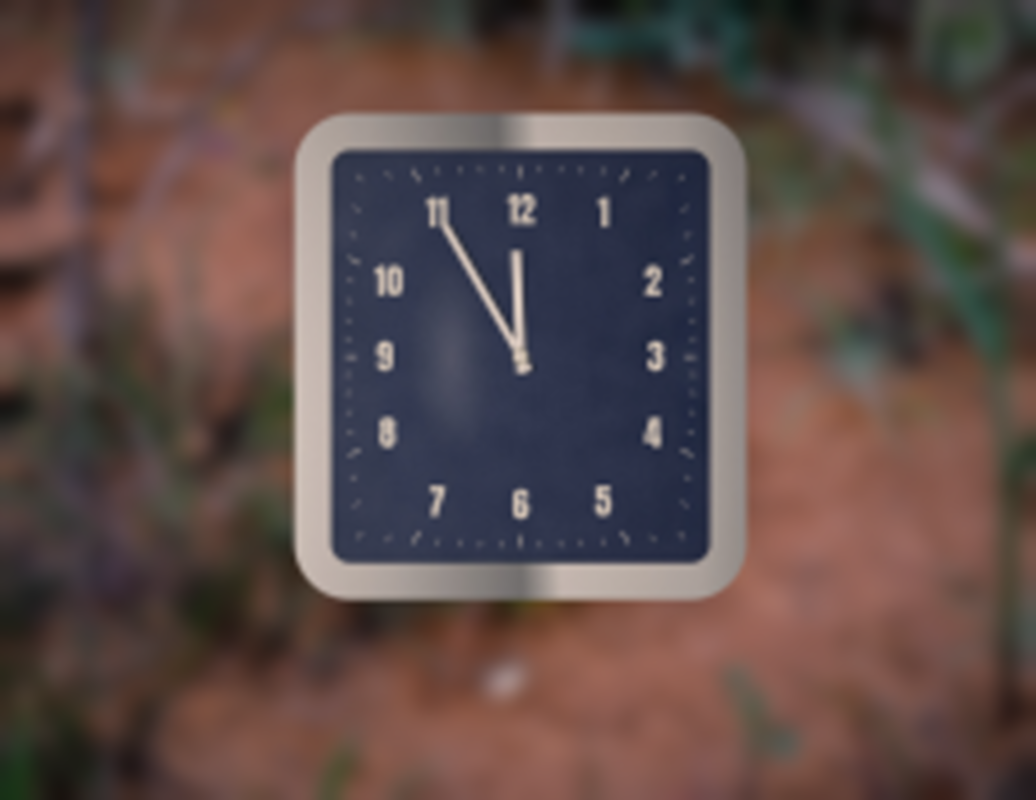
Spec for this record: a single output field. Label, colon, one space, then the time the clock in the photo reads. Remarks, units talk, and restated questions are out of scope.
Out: 11:55
